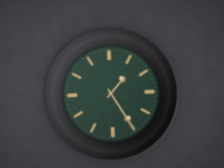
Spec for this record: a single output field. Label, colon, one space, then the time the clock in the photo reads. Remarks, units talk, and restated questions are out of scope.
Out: 1:25
